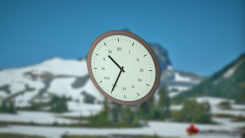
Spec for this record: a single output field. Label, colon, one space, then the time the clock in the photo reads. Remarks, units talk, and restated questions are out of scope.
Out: 10:35
